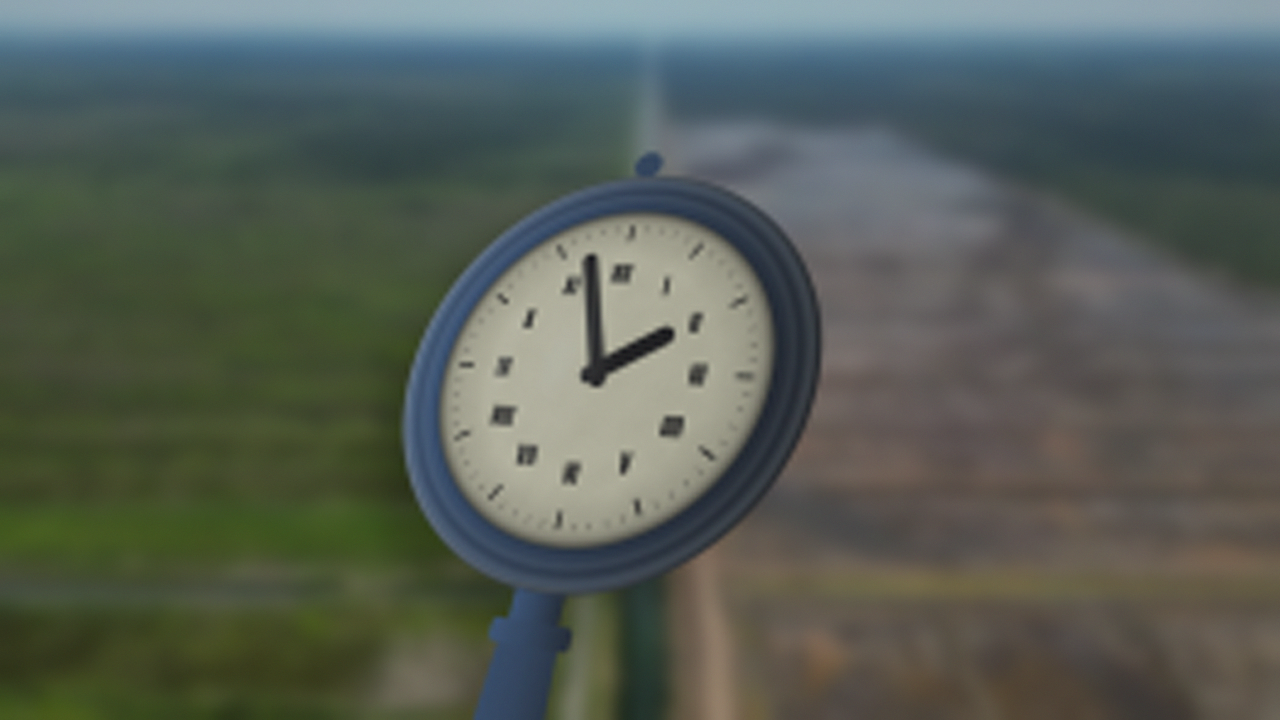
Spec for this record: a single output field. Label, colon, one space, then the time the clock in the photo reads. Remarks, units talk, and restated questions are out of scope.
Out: 1:57
